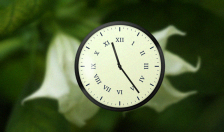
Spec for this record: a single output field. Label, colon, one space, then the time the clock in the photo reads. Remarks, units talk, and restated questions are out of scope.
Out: 11:24
